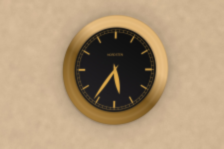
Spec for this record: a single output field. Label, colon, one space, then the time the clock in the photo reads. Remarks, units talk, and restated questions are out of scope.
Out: 5:36
